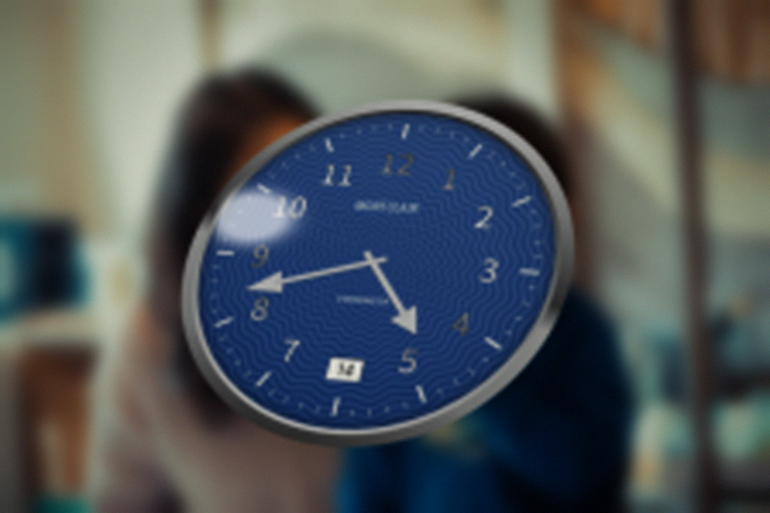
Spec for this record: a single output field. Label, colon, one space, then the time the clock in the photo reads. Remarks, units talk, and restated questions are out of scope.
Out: 4:42
